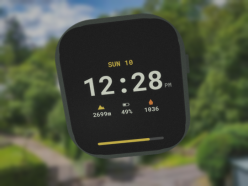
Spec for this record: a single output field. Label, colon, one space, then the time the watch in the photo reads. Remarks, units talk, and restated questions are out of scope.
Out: 12:28
